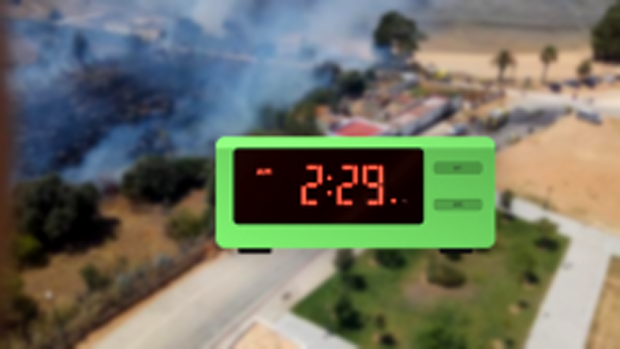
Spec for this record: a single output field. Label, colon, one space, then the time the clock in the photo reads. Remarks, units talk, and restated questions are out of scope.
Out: 2:29
